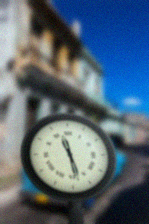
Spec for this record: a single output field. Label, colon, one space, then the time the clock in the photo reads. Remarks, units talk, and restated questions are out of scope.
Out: 11:28
